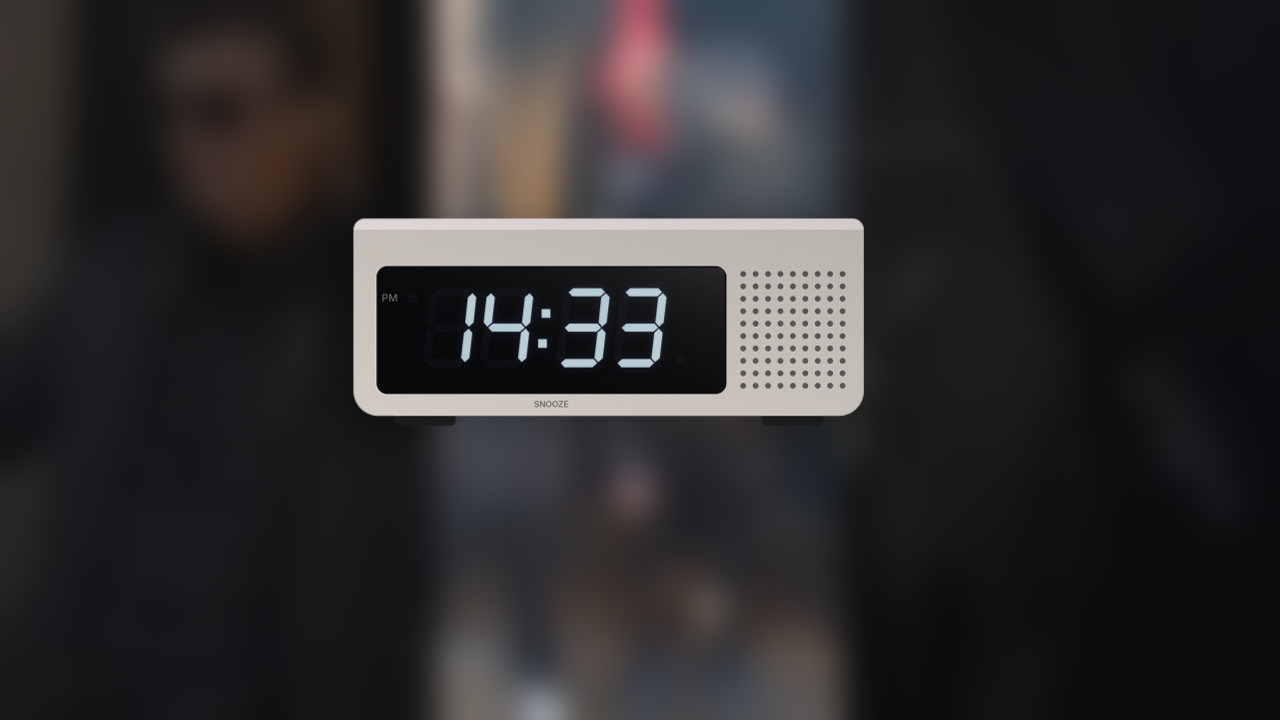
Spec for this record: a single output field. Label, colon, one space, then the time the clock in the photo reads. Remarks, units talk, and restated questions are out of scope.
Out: 14:33
